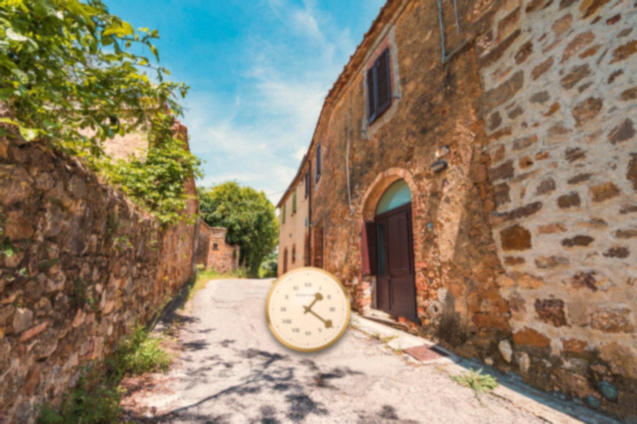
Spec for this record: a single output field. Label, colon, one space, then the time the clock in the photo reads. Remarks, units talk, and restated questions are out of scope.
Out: 1:21
